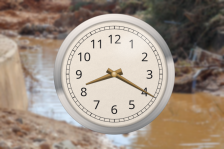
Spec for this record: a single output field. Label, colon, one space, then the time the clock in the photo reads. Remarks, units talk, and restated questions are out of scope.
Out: 8:20
